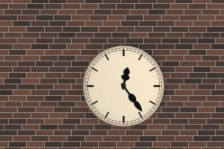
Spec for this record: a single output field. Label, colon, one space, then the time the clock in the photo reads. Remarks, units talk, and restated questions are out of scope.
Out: 12:24
